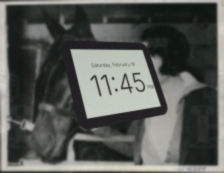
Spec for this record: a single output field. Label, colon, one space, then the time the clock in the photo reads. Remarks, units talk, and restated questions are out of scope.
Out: 11:45
